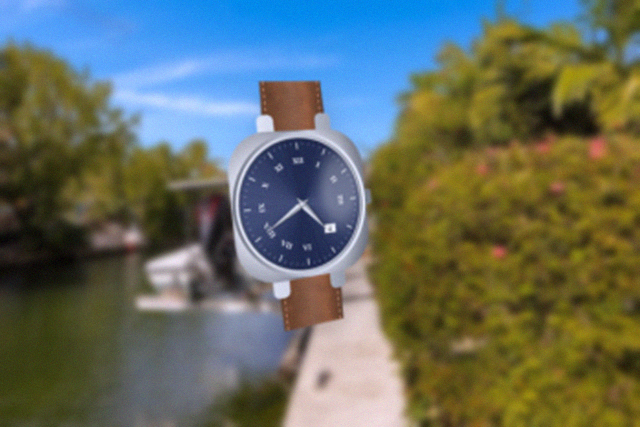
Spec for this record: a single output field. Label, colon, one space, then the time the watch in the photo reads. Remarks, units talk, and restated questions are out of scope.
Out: 4:40
